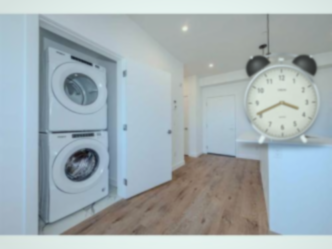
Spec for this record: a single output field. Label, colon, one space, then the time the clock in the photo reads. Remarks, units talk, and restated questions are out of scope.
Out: 3:41
